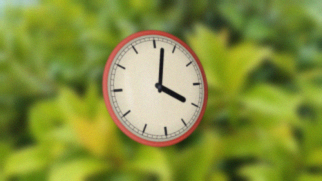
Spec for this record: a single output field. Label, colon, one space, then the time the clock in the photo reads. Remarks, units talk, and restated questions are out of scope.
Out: 4:02
